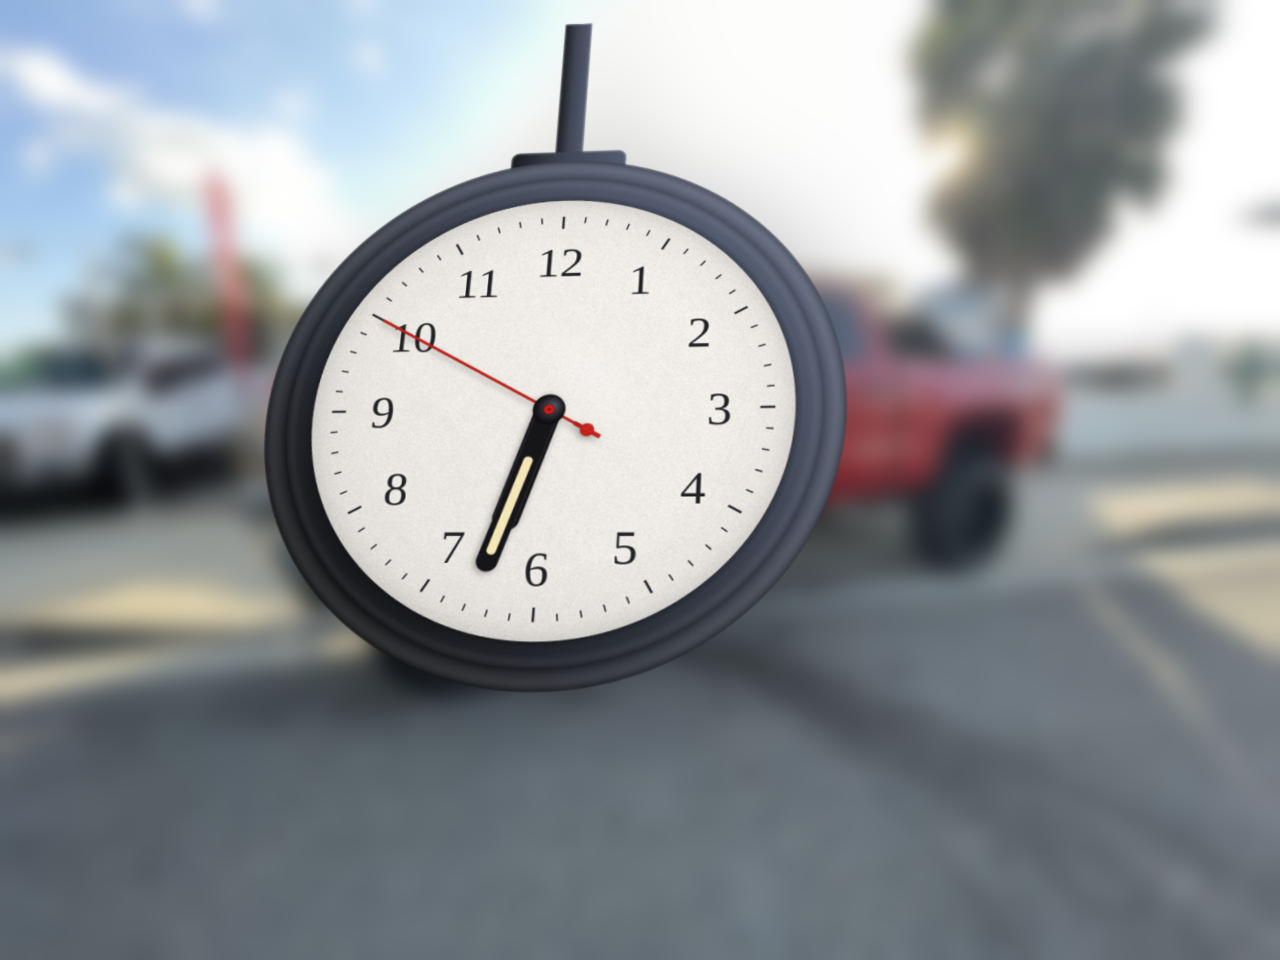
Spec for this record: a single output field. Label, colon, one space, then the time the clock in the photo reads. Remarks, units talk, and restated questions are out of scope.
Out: 6:32:50
